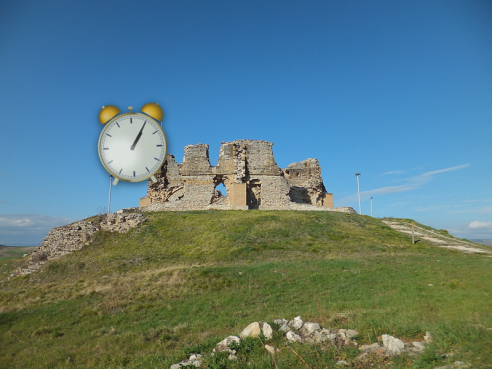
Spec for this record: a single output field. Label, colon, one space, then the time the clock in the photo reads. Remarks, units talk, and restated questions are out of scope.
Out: 1:05
